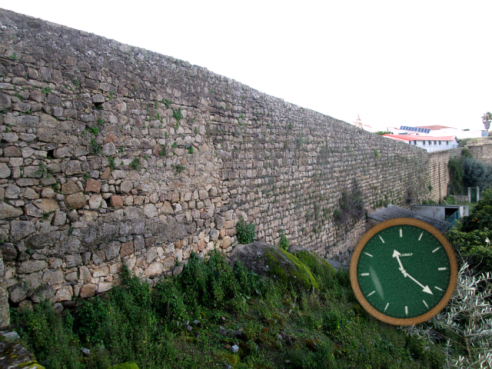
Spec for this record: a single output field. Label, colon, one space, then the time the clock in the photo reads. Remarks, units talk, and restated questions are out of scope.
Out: 11:22
